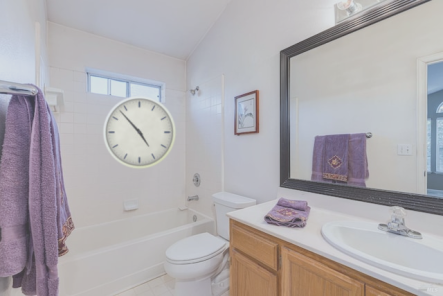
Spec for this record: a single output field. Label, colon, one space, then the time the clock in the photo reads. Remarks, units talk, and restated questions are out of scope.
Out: 4:53
